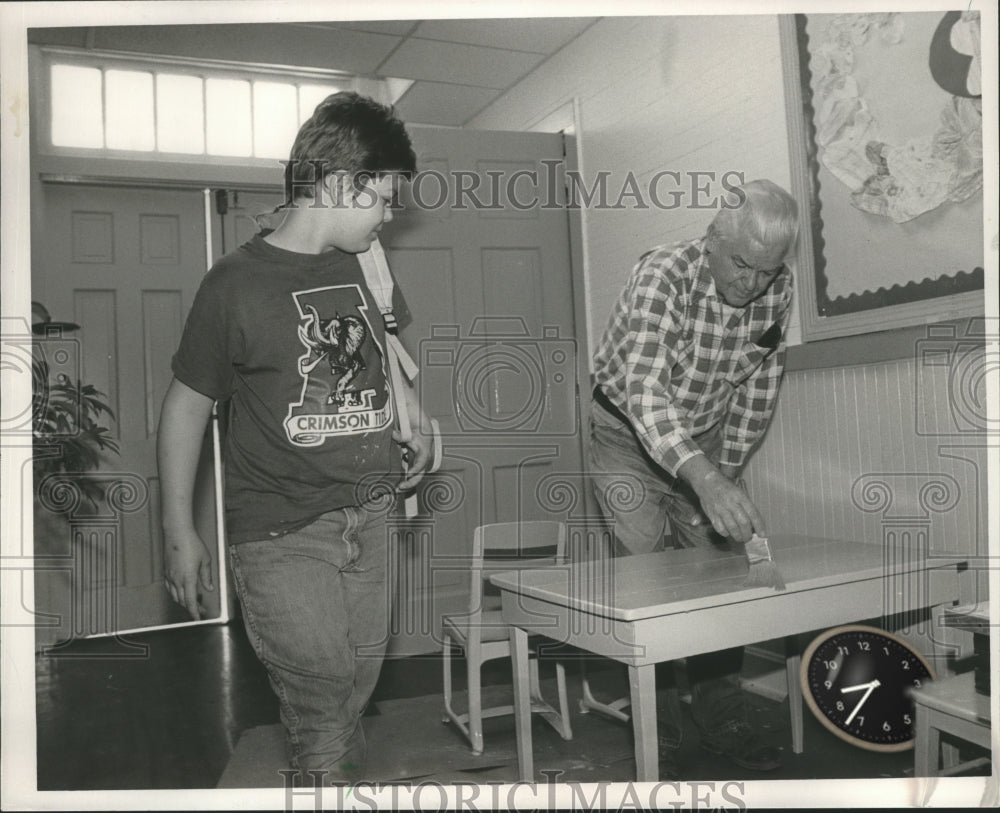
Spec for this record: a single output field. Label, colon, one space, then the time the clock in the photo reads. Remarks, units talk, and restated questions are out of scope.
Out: 8:37
